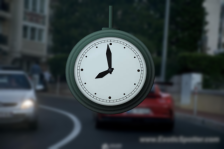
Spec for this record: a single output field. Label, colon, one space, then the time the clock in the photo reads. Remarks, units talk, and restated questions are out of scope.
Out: 7:59
